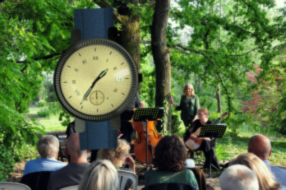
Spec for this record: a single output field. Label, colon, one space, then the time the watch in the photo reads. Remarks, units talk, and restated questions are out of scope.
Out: 1:36
